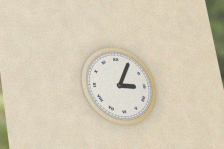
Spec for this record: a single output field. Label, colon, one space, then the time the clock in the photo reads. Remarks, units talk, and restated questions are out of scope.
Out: 3:05
